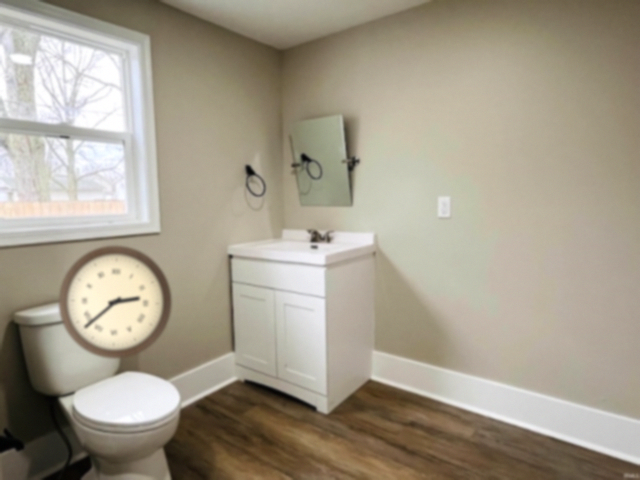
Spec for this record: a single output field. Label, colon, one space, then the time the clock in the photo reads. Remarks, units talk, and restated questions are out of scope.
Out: 2:38
